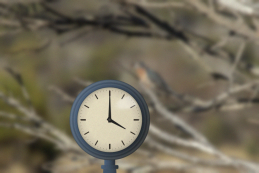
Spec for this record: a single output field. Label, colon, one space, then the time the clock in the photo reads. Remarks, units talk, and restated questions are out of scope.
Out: 4:00
